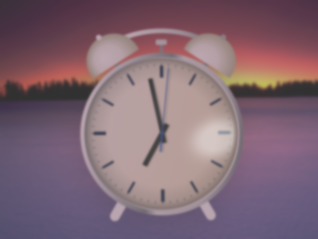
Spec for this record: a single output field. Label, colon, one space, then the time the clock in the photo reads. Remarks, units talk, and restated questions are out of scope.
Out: 6:58:01
